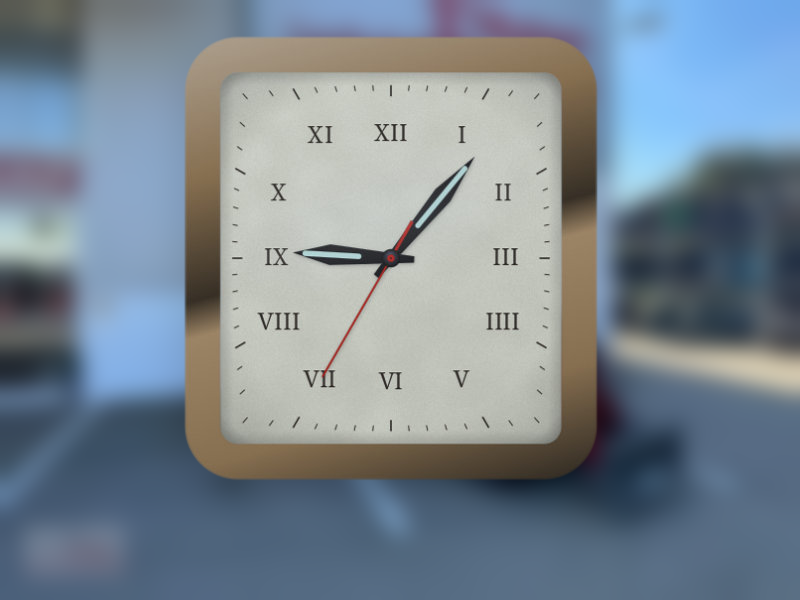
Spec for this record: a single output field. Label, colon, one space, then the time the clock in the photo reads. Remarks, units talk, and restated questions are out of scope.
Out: 9:06:35
